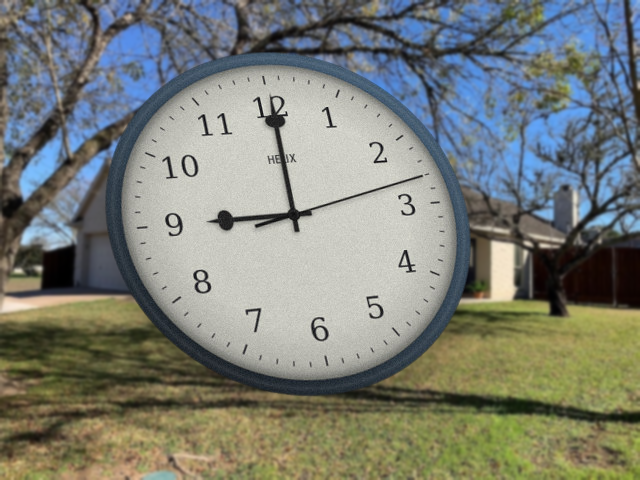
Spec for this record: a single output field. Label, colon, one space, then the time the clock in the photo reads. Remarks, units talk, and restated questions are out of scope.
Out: 9:00:13
